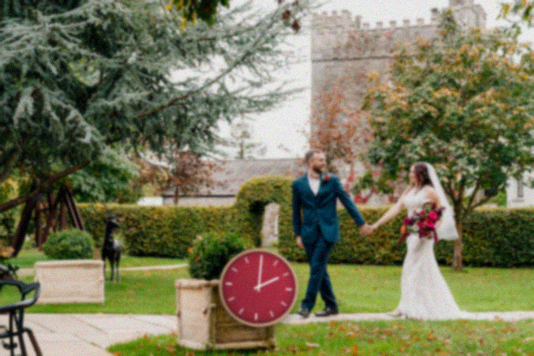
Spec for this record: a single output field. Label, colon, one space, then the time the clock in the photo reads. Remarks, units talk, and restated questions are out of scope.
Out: 2:00
